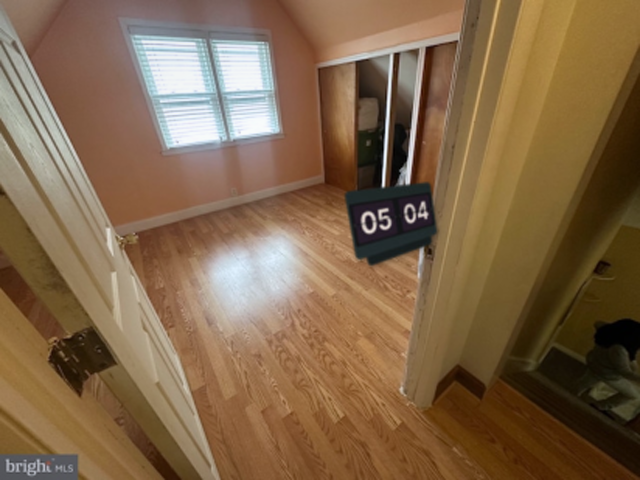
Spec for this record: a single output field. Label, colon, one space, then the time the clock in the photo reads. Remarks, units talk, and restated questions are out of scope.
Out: 5:04
